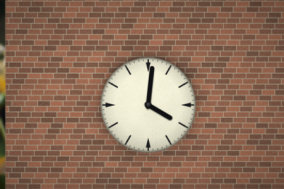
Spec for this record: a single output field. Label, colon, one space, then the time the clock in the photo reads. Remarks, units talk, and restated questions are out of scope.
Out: 4:01
